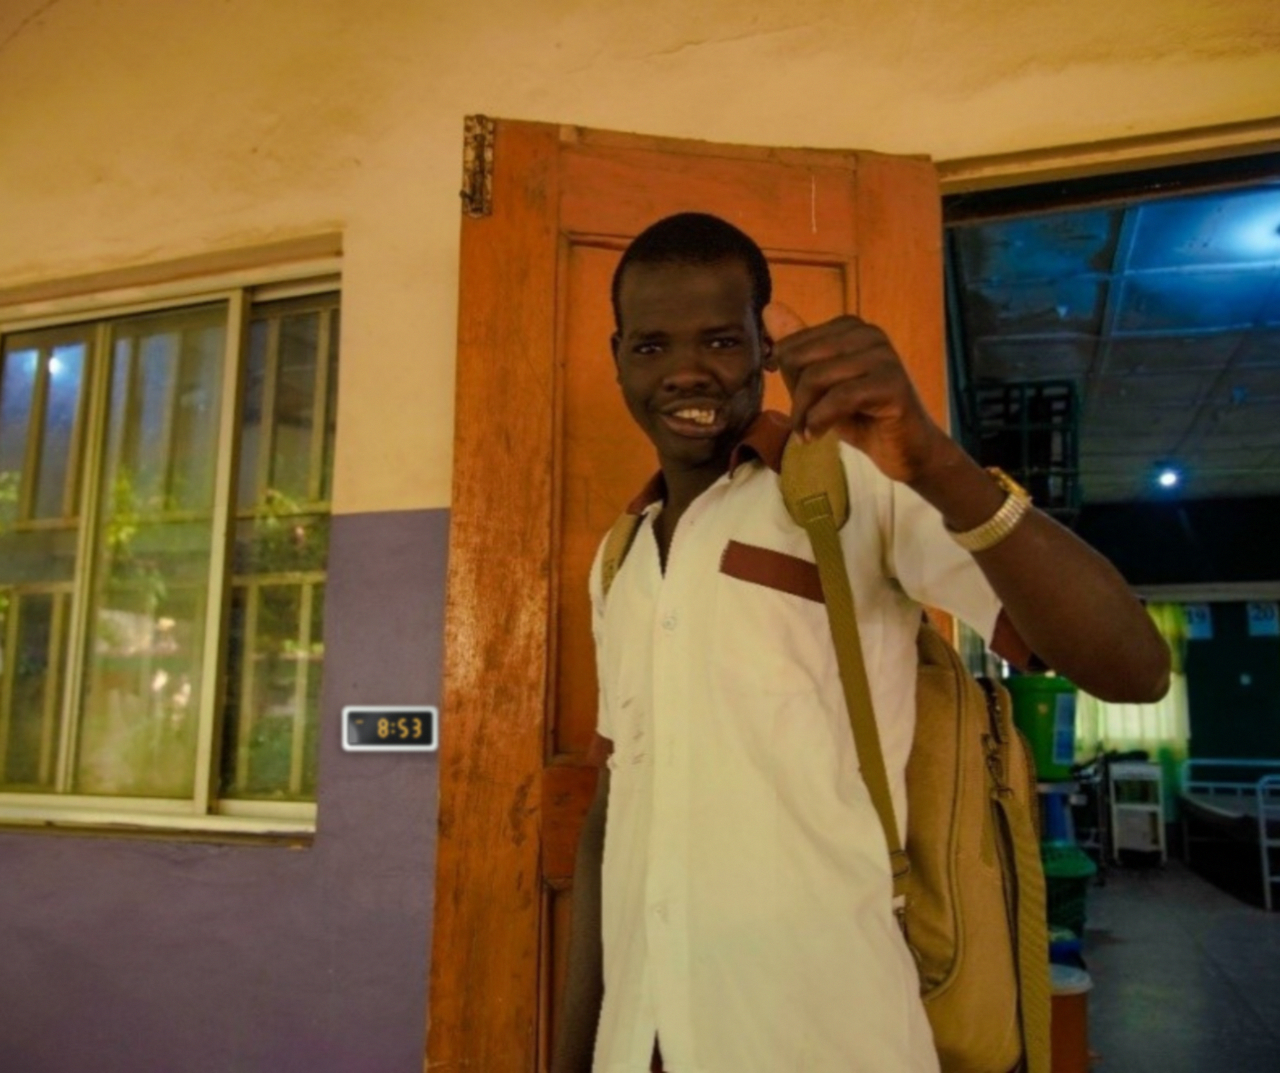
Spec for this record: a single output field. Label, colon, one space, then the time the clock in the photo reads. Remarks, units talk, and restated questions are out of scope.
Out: 8:53
